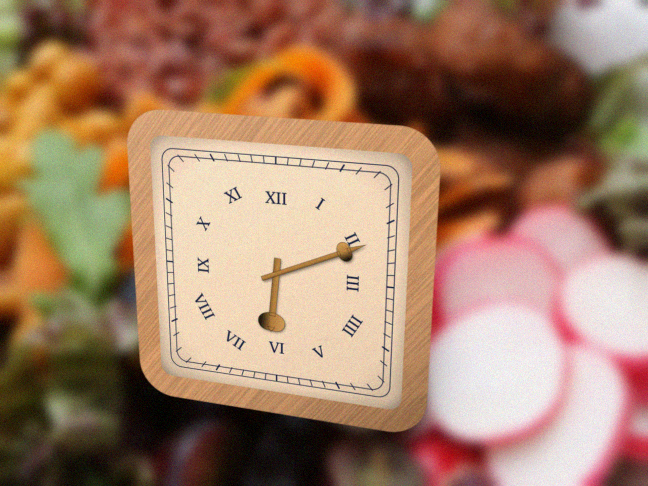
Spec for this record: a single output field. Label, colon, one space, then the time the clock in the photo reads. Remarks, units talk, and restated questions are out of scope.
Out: 6:11
